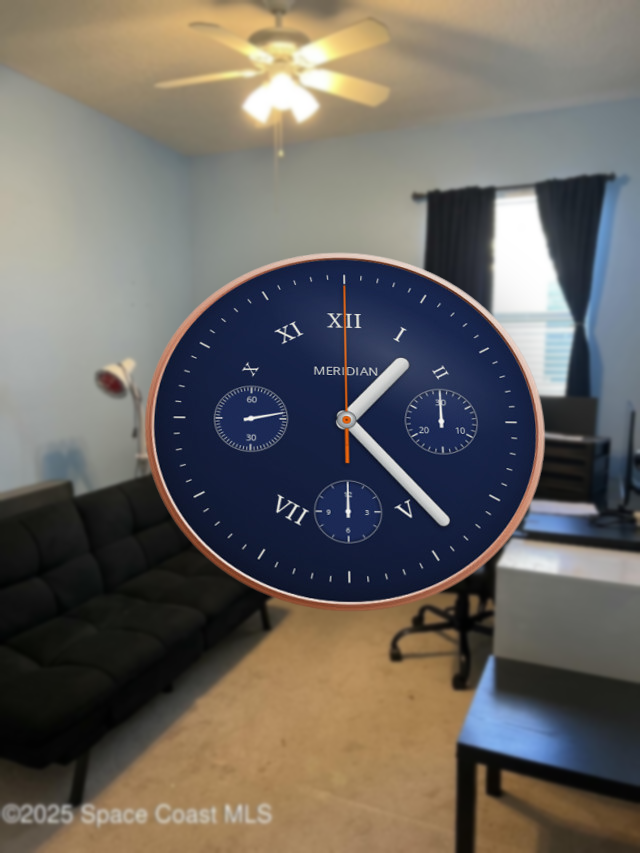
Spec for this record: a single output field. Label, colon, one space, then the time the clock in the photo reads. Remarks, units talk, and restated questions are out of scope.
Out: 1:23:13
